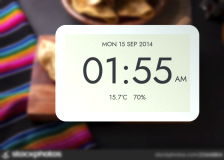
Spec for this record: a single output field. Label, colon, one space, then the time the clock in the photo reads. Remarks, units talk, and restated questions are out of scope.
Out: 1:55
